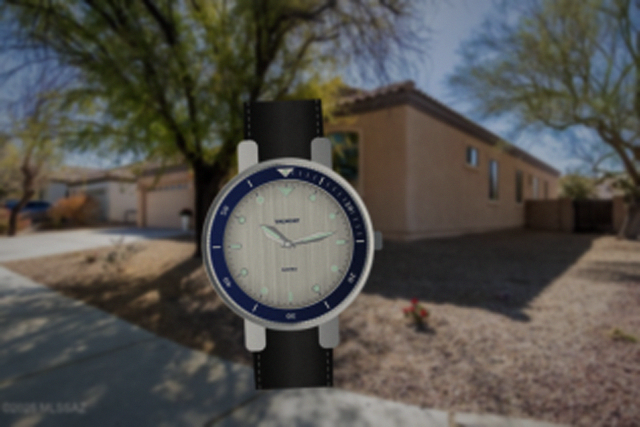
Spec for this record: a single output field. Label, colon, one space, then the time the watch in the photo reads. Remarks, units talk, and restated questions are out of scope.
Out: 10:13
